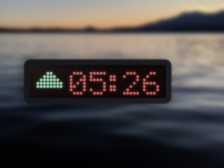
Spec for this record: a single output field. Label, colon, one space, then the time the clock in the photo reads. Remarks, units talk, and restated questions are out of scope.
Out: 5:26
